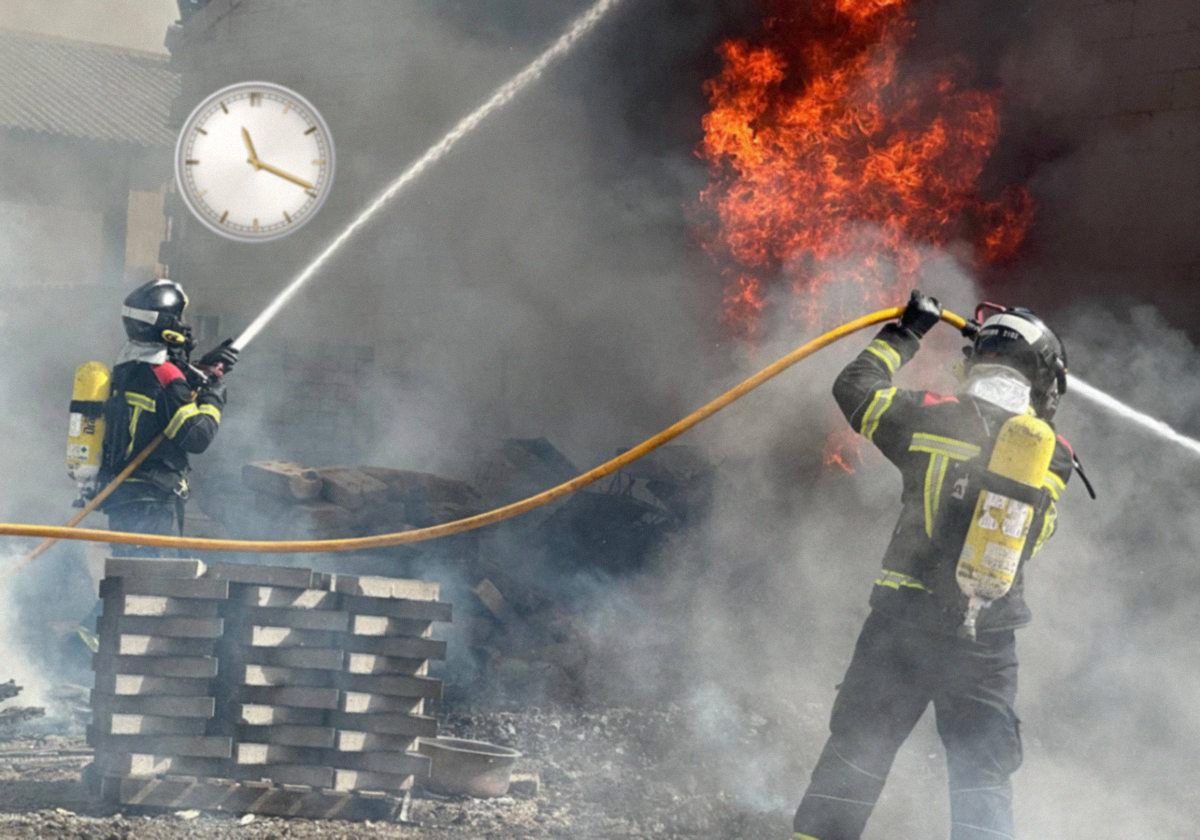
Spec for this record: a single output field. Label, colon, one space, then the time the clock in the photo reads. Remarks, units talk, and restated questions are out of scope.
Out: 11:19
